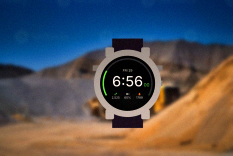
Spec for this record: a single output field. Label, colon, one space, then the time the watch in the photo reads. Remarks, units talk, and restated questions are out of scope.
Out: 6:56
